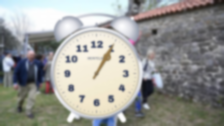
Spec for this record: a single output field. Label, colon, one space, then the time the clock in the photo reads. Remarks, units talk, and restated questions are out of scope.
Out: 1:05
